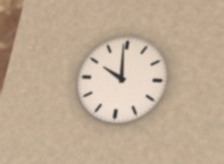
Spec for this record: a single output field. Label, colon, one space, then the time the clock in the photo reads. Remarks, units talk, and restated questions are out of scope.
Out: 9:59
